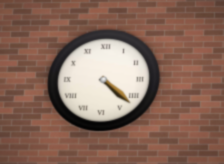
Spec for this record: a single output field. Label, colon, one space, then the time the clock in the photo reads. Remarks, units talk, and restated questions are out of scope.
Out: 4:22
